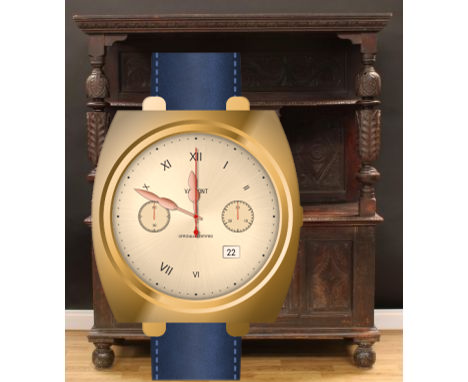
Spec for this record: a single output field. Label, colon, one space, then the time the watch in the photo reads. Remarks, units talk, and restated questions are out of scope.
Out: 11:49
